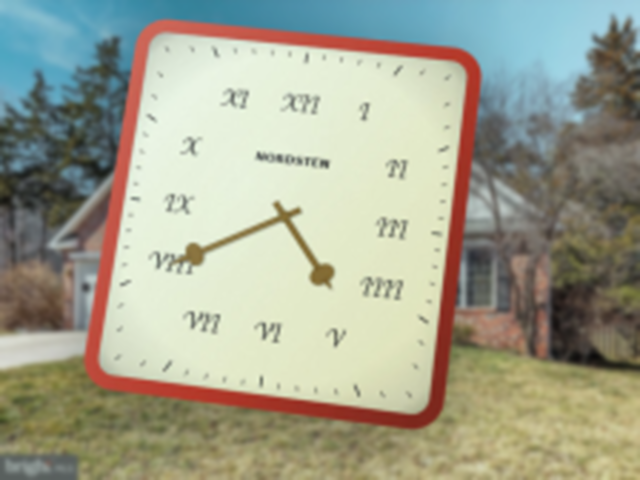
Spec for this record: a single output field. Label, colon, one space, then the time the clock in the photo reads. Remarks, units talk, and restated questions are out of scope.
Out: 4:40
